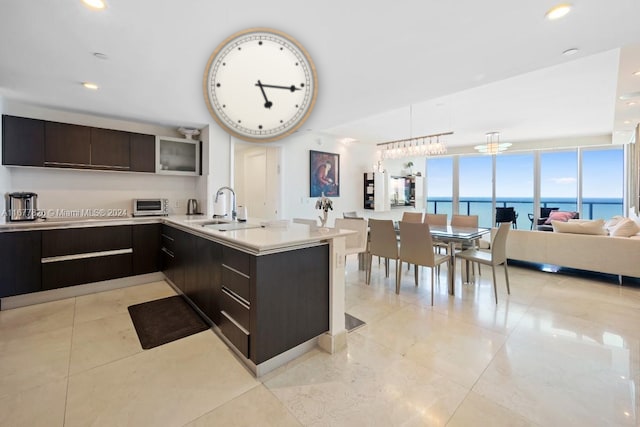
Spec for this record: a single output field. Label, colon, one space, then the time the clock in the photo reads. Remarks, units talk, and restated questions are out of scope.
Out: 5:16
